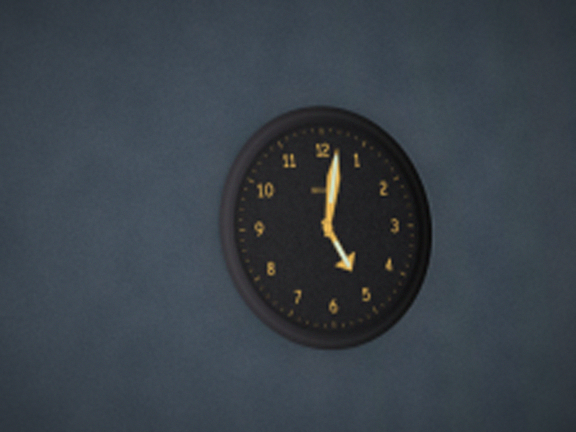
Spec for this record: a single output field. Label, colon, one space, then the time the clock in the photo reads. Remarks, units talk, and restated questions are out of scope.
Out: 5:02
